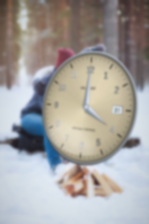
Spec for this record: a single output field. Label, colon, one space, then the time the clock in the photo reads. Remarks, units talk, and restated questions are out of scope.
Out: 4:00
